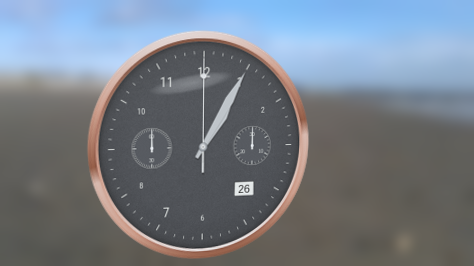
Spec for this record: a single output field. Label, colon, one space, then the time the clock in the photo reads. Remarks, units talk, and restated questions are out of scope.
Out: 1:05
